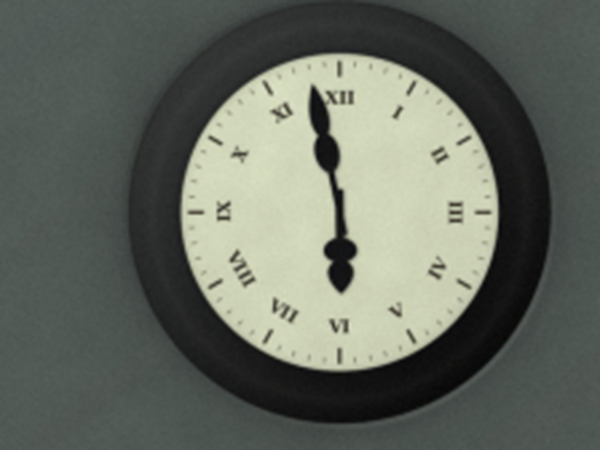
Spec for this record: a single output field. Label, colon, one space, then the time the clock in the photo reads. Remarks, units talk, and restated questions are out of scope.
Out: 5:58
